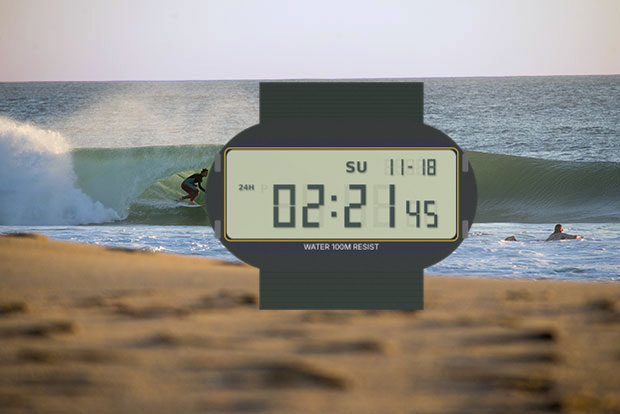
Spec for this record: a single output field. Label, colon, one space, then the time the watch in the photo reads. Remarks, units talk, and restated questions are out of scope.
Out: 2:21:45
